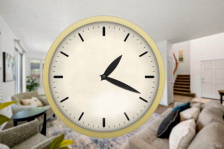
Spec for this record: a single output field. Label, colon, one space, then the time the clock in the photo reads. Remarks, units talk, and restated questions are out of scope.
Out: 1:19
